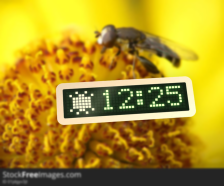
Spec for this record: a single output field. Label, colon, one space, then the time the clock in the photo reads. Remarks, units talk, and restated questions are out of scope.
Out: 12:25
